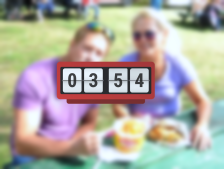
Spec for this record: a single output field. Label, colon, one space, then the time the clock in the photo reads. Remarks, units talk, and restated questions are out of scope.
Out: 3:54
